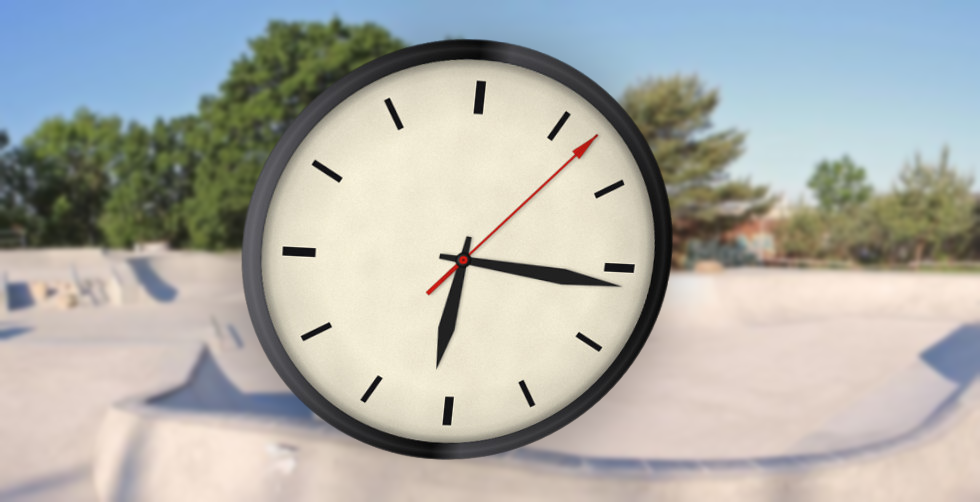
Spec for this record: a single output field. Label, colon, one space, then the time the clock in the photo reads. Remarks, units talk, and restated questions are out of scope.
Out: 6:16:07
